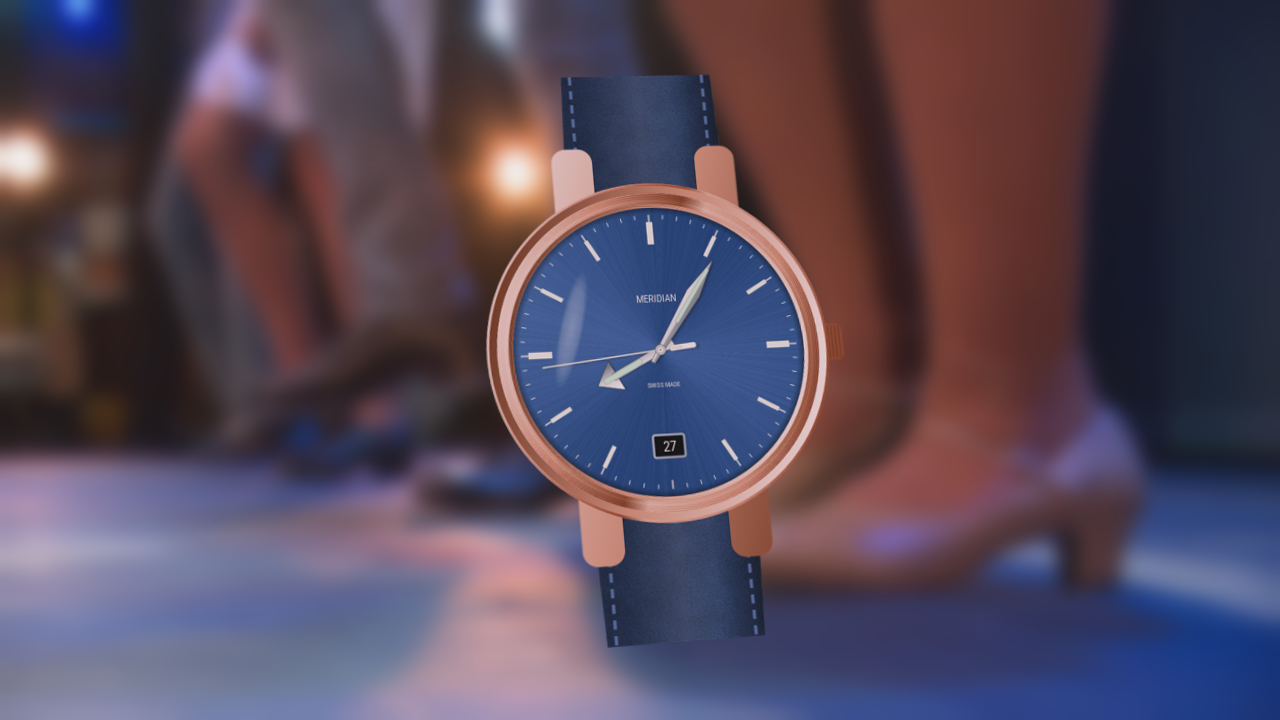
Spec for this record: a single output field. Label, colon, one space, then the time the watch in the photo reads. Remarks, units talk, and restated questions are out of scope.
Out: 8:05:44
